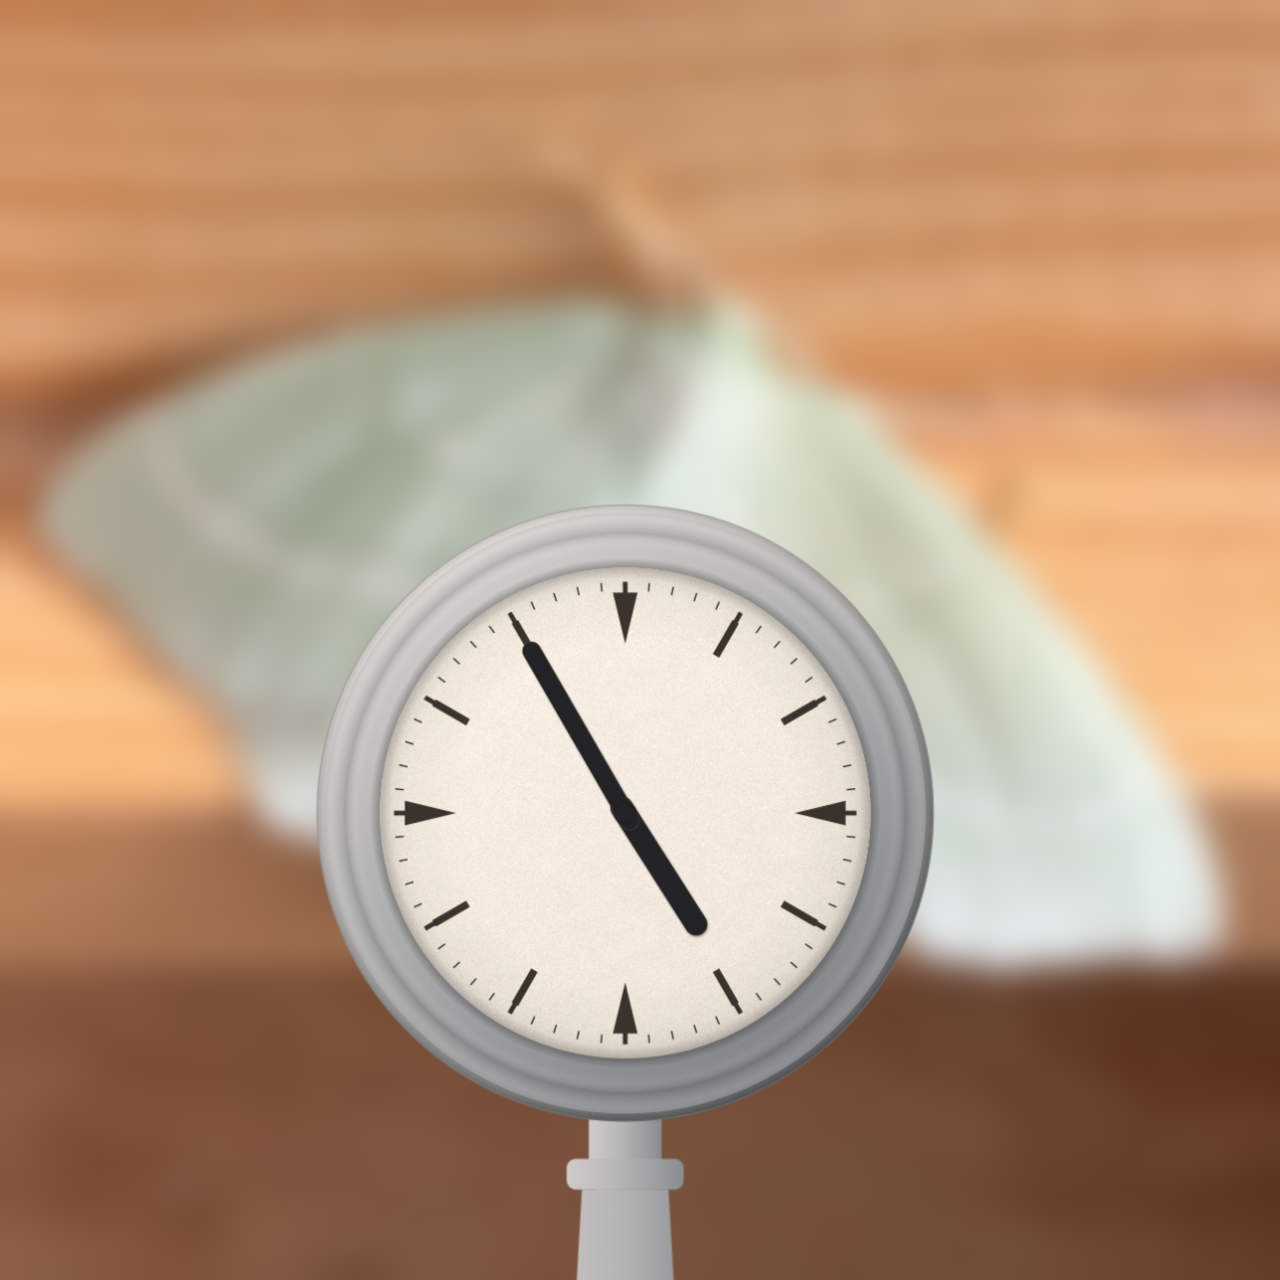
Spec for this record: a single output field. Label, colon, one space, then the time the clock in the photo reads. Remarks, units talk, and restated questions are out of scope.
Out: 4:55
